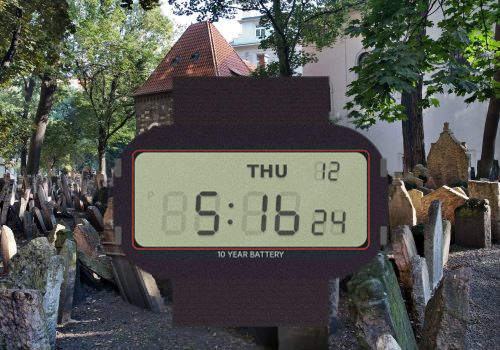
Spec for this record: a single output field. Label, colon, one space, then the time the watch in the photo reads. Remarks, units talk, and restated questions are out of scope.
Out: 5:16:24
